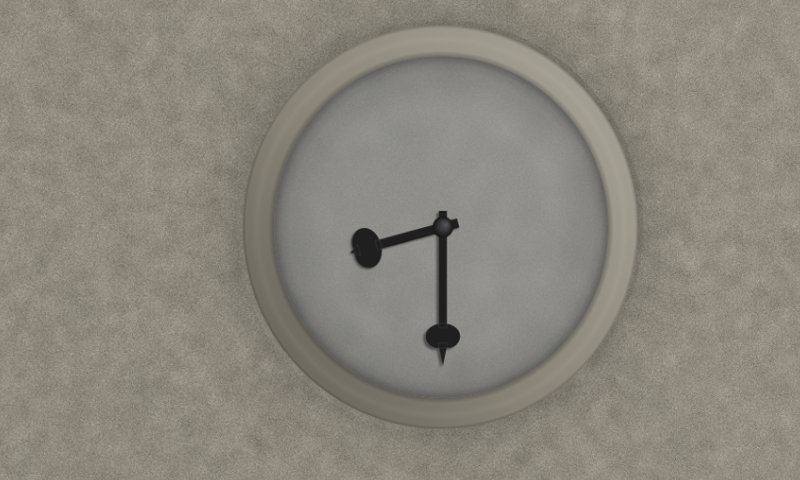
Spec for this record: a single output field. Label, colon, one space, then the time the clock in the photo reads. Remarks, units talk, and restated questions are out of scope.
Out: 8:30
